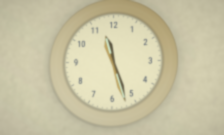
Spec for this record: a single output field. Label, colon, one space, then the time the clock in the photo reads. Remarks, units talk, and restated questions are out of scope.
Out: 11:27
